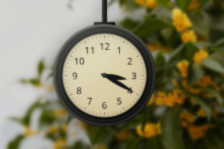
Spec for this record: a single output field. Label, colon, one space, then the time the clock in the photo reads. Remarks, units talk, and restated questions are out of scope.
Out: 3:20
